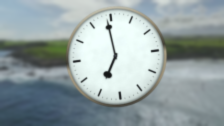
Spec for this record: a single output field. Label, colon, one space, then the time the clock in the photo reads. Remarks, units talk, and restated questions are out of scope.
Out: 6:59
